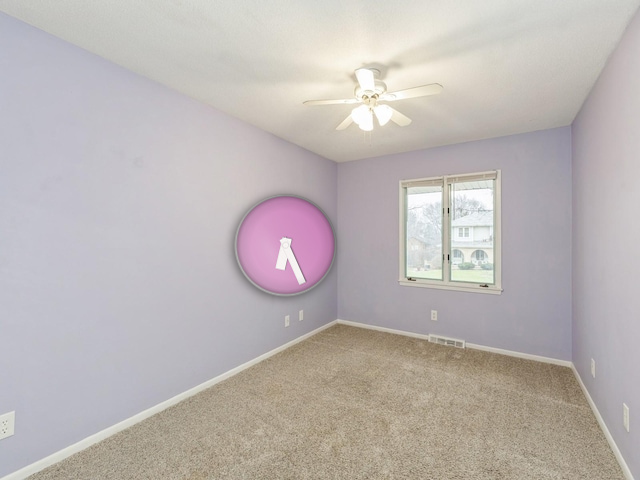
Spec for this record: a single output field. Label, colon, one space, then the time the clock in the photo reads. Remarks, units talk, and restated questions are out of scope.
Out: 6:26
